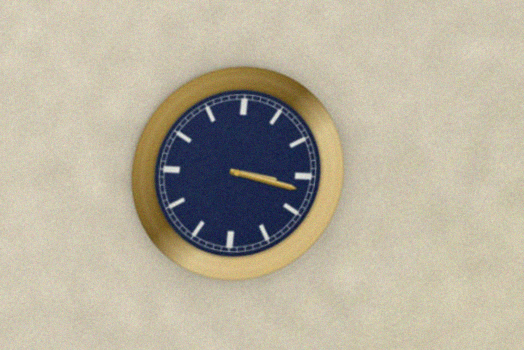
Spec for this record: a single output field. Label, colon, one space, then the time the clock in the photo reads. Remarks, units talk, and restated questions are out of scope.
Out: 3:17
